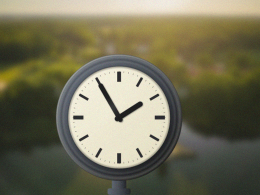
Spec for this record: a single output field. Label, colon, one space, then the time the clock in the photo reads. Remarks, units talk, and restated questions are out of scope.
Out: 1:55
